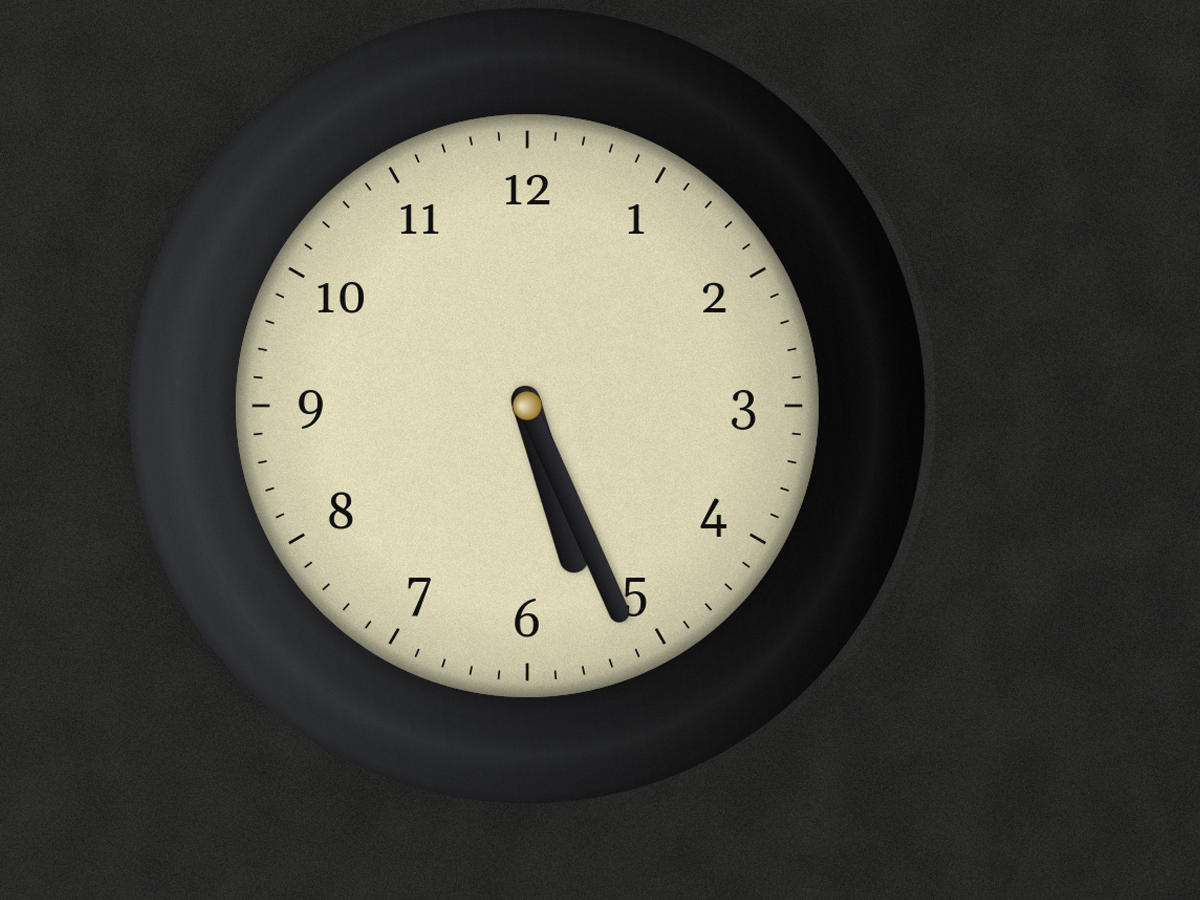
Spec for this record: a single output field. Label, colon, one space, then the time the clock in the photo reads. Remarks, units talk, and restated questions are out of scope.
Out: 5:26
